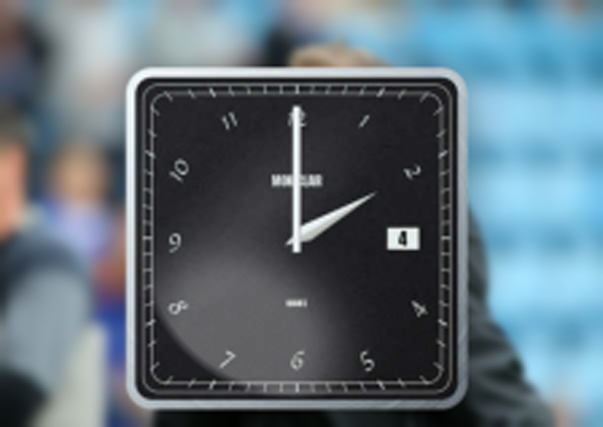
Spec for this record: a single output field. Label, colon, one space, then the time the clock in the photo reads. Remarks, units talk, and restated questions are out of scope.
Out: 2:00
